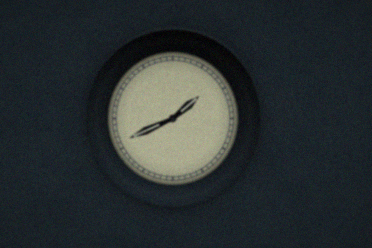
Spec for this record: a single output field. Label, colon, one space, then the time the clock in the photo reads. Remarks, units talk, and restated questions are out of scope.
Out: 1:41
